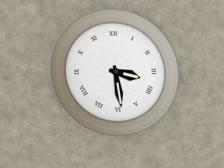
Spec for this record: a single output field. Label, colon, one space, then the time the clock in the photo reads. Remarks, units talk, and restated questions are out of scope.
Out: 3:29
